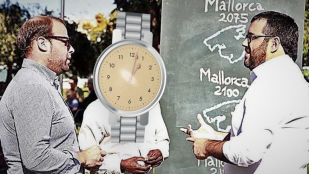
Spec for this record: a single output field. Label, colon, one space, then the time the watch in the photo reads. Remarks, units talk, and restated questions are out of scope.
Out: 1:02
